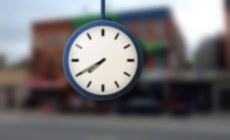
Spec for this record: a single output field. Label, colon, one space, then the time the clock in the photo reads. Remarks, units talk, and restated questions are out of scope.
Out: 7:40
